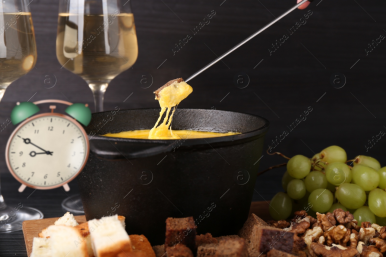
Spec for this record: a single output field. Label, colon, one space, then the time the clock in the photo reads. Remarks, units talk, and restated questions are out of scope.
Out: 8:50
